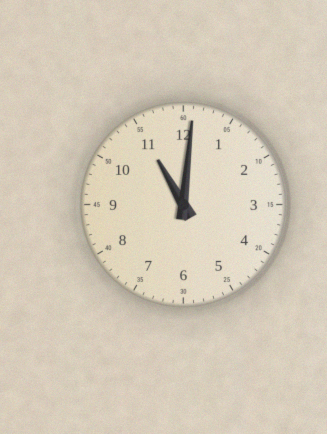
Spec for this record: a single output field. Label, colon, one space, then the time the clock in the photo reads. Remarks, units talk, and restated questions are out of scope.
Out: 11:01
